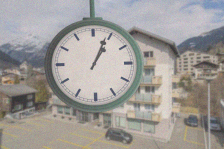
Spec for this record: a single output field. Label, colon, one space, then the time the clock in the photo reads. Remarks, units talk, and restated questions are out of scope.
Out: 1:04
